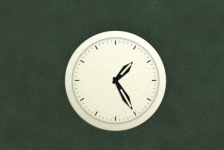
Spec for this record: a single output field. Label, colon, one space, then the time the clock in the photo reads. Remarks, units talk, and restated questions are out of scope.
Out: 1:25
